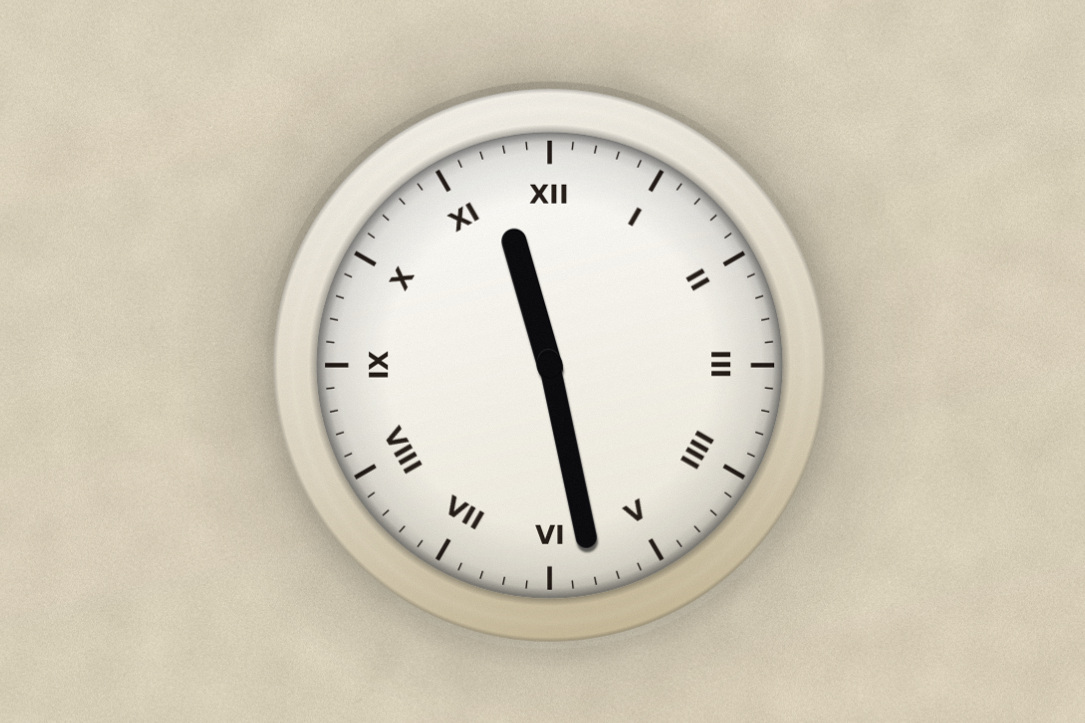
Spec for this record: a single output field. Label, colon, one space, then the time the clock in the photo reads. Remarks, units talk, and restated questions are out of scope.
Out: 11:28
